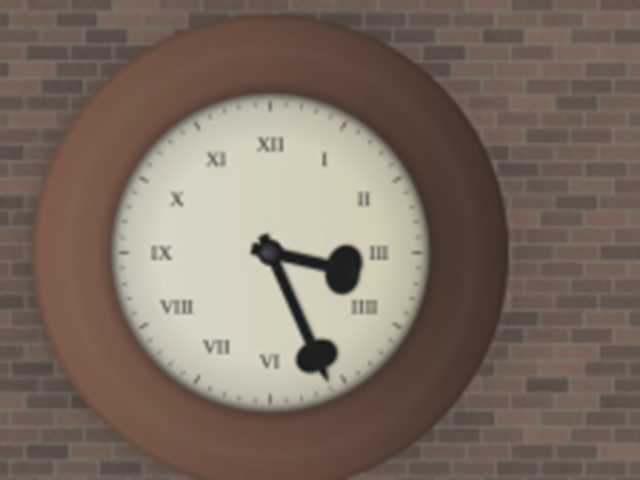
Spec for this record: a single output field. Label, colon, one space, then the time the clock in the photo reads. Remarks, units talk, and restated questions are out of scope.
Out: 3:26
